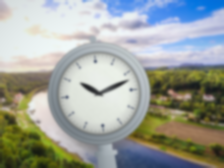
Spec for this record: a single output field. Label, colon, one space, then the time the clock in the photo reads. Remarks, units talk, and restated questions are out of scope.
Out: 10:12
